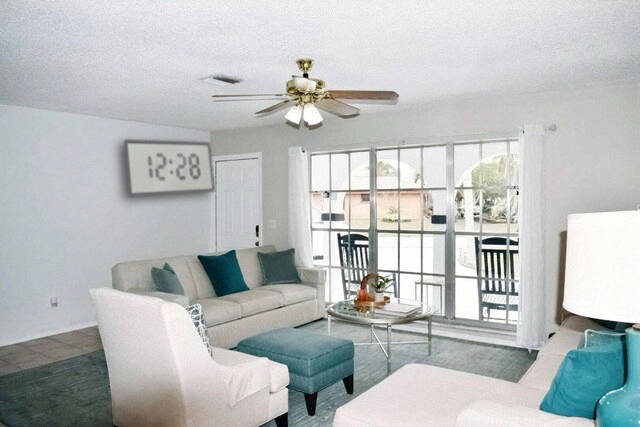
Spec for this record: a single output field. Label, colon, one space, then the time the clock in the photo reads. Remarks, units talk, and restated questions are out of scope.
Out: 12:28
